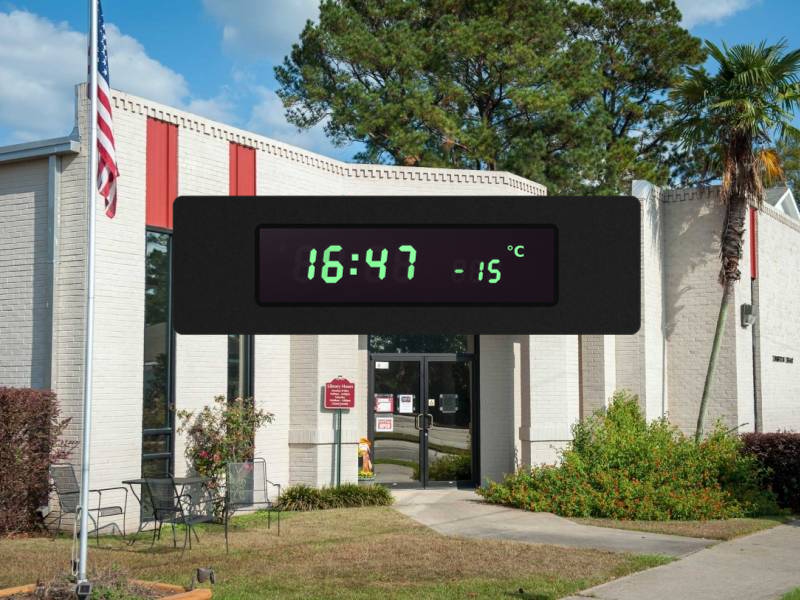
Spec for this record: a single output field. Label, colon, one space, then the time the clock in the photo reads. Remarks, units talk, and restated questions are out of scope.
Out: 16:47
